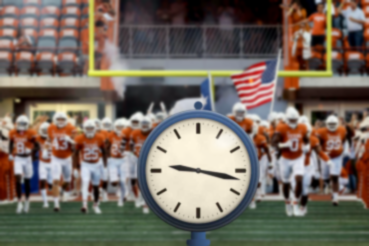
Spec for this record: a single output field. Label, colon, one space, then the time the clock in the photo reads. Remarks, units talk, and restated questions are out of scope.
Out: 9:17
